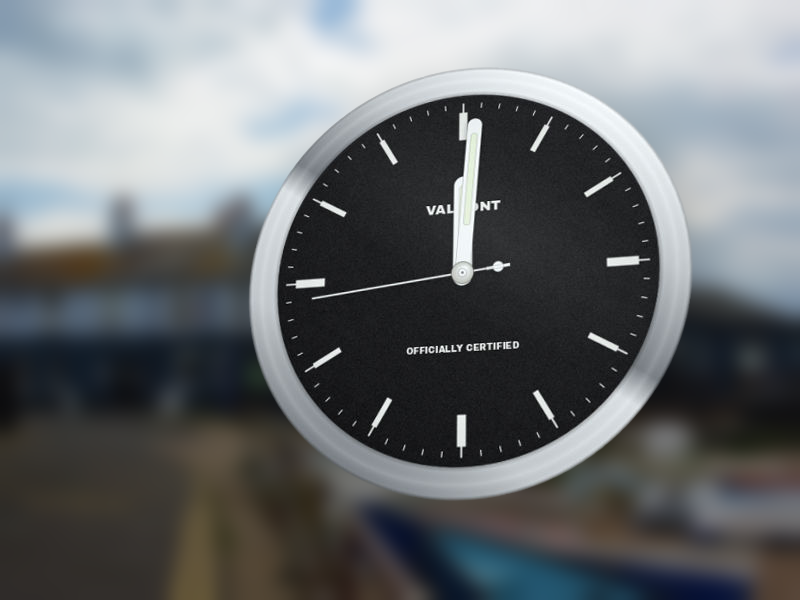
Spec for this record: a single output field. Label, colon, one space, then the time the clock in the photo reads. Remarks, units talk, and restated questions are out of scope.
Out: 12:00:44
